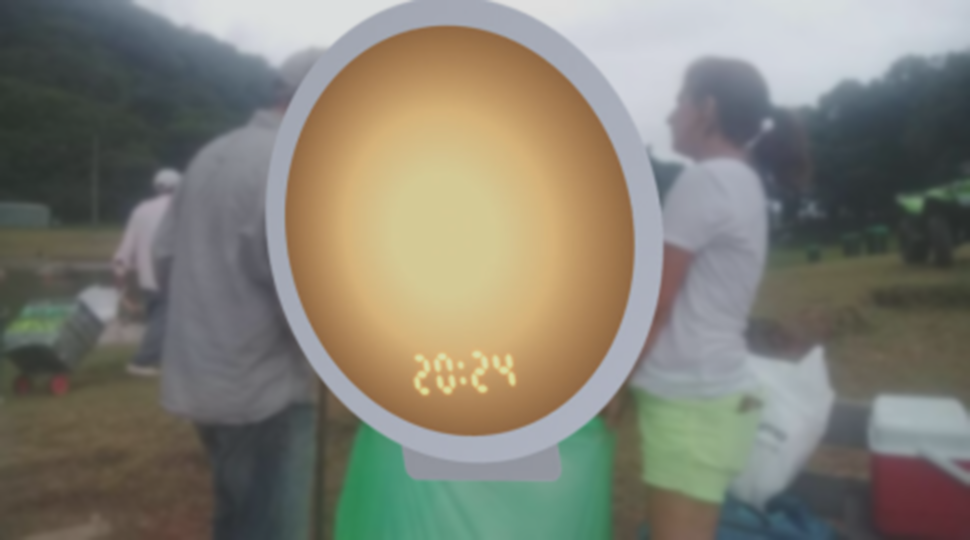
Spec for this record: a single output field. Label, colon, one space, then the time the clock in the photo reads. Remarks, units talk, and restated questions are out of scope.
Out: 20:24
